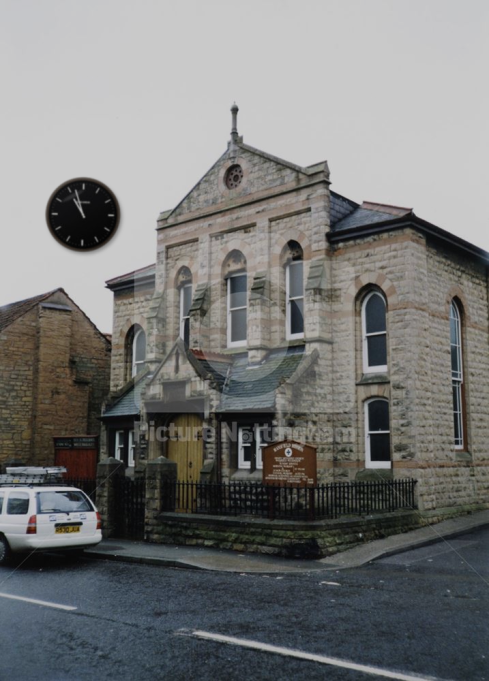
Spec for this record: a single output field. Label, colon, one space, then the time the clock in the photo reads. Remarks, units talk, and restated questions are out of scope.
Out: 10:57
